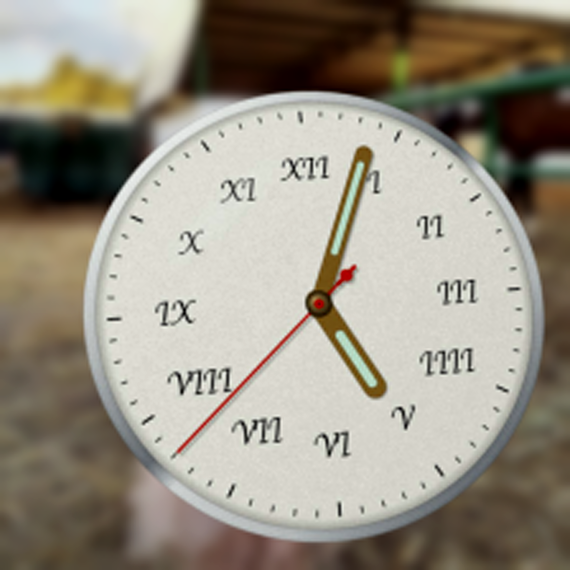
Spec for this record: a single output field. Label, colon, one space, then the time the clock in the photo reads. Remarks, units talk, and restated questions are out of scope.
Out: 5:03:38
